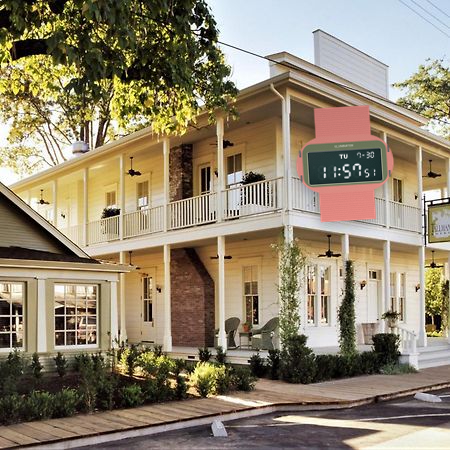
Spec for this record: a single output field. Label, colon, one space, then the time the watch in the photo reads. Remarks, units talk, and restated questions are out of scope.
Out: 11:57:51
